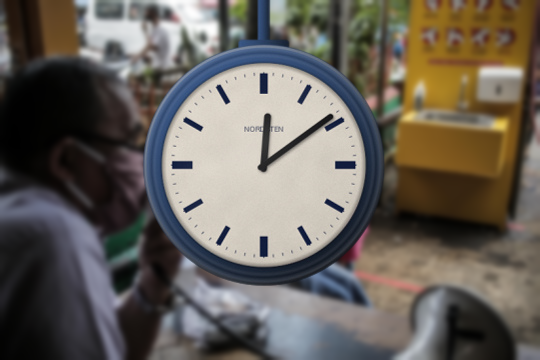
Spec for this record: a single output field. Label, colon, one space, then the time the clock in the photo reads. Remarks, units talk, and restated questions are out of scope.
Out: 12:09
